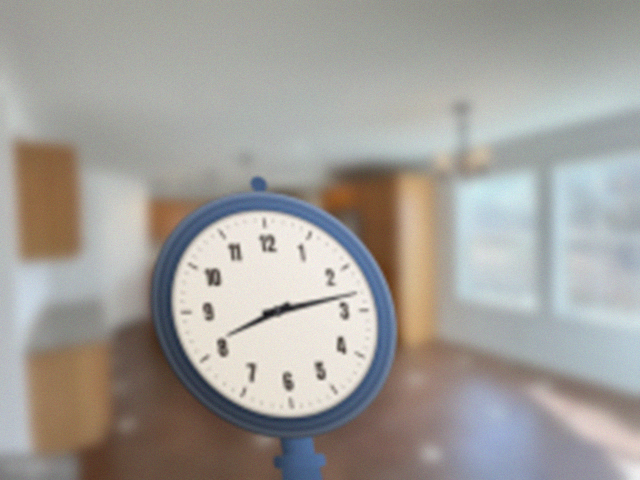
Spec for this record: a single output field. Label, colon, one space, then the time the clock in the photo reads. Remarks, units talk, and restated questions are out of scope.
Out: 8:13
